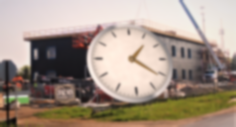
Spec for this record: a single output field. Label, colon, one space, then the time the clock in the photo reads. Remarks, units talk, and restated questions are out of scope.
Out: 1:21
